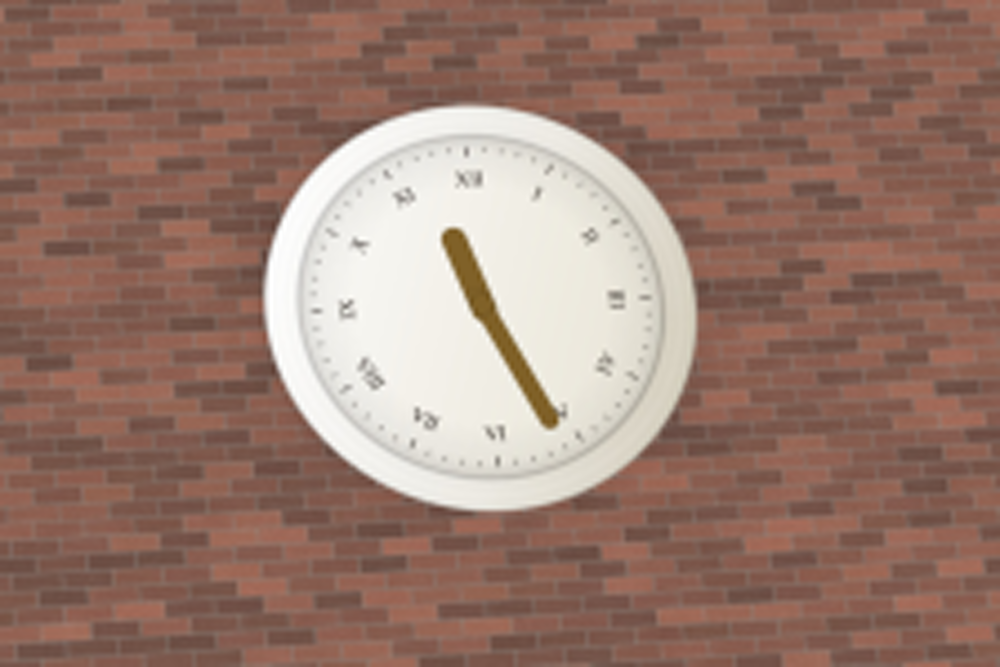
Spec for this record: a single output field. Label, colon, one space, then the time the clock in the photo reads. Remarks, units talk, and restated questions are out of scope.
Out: 11:26
